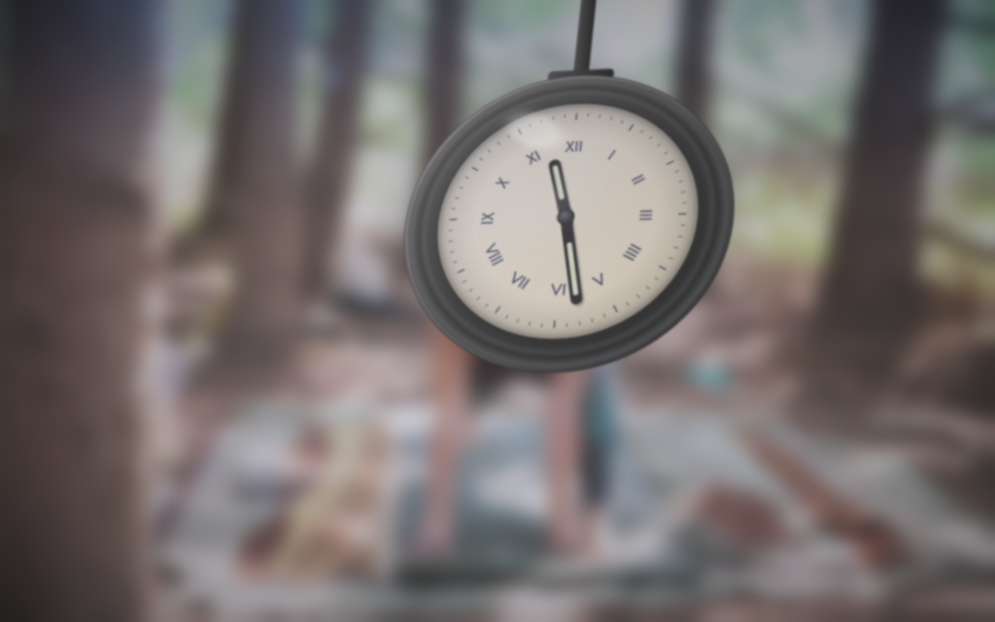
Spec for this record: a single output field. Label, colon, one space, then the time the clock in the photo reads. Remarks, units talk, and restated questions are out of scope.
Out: 11:28
